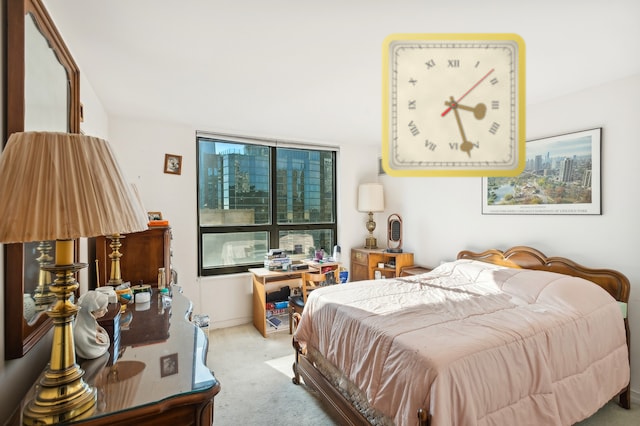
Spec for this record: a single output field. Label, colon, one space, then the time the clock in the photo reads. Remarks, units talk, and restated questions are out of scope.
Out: 3:27:08
